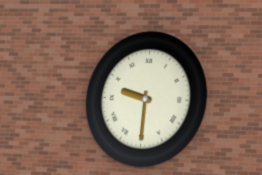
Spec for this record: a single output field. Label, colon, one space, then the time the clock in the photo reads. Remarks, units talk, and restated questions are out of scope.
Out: 9:30
